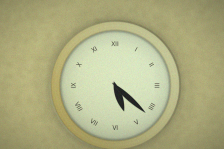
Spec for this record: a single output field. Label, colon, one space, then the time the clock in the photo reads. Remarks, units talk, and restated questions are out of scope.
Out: 5:22
